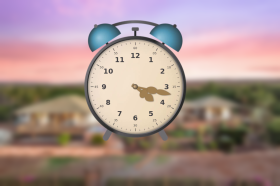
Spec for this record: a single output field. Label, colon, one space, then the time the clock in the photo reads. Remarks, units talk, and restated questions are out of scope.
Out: 4:17
